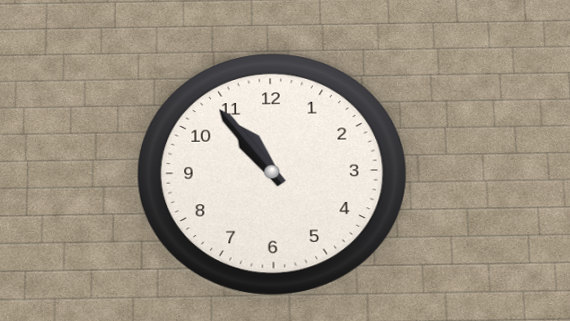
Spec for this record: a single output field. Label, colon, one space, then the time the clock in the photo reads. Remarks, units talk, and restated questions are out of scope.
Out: 10:54
